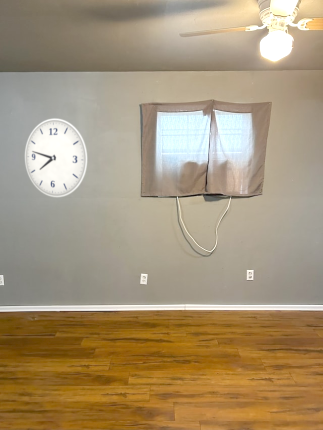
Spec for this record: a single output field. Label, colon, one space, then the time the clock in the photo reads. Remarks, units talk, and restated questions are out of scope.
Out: 7:47
